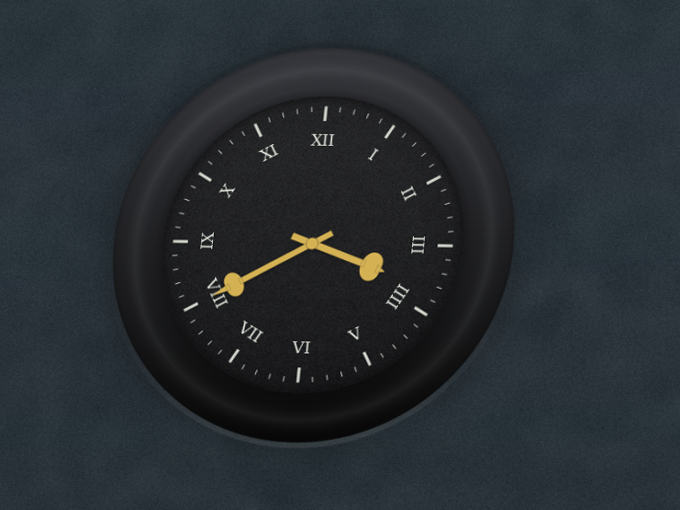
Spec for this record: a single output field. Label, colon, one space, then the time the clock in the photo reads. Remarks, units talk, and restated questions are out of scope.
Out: 3:40
